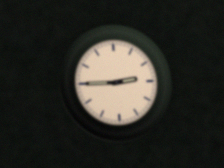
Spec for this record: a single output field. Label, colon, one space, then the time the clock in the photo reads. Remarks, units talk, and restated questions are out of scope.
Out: 2:45
